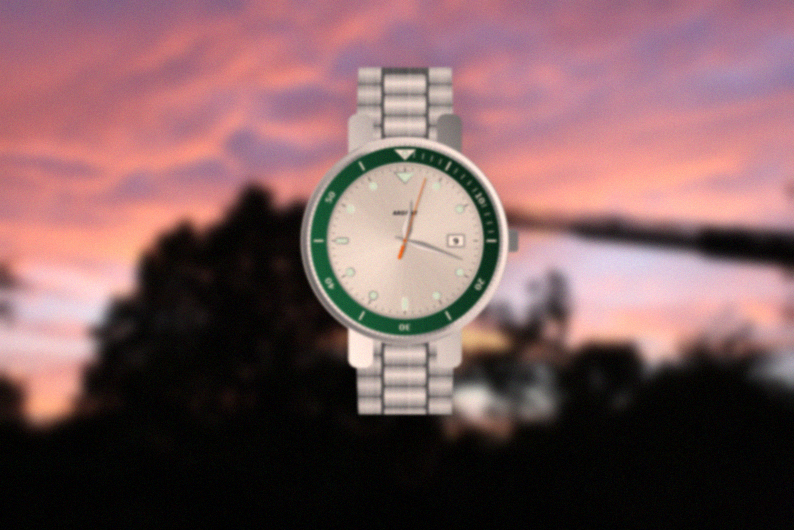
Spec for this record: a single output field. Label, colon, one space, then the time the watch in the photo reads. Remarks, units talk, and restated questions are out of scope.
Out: 12:18:03
